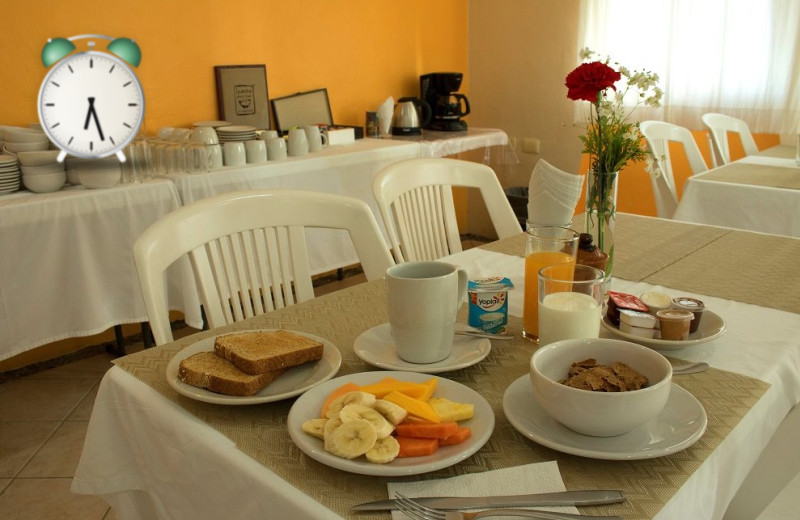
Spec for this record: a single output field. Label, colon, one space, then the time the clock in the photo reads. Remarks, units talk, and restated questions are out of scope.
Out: 6:27
